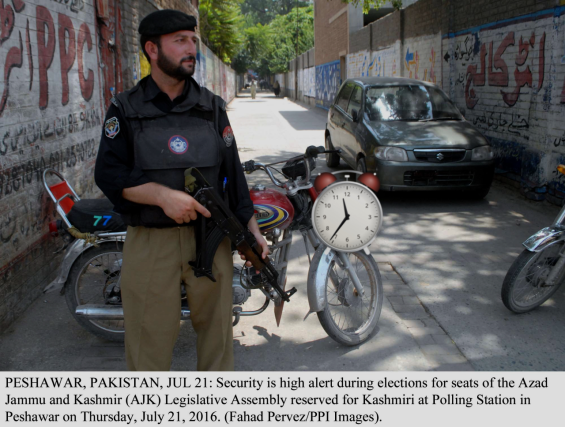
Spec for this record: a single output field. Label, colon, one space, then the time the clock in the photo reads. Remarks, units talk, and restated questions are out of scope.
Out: 11:36
